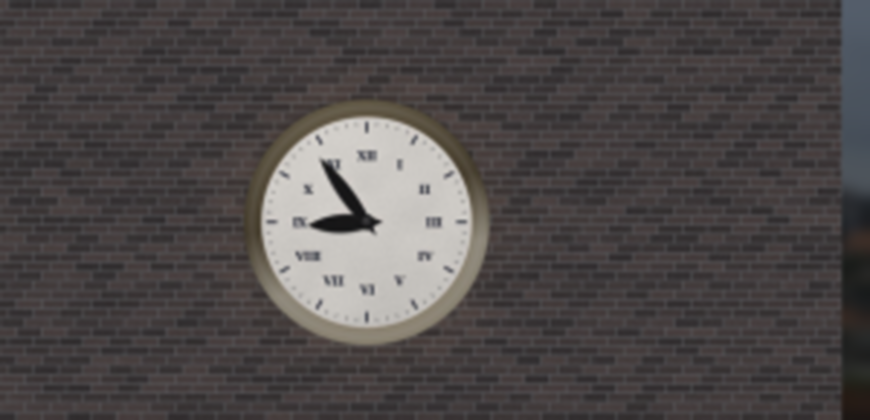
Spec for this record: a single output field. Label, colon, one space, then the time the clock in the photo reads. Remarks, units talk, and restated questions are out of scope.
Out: 8:54
